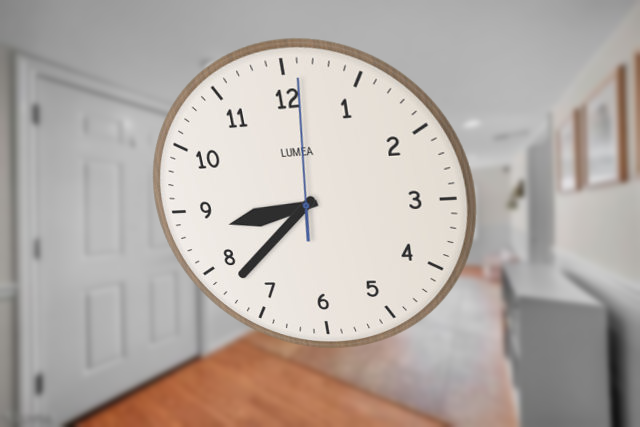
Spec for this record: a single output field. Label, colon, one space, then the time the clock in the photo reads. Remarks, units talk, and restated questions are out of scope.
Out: 8:38:01
